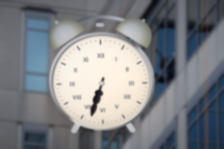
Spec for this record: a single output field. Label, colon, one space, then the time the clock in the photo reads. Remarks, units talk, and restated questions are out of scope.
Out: 6:33
